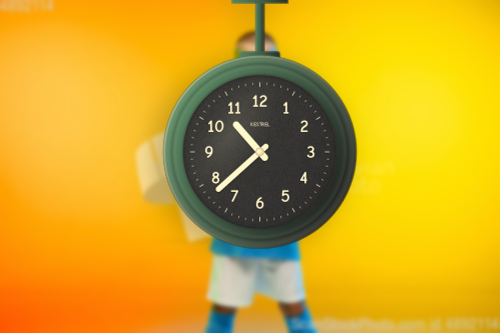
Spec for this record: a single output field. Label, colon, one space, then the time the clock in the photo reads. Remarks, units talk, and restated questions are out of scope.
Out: 10:38
